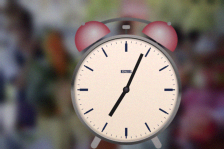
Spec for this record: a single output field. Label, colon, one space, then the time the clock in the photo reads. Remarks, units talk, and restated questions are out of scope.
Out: 7:04
